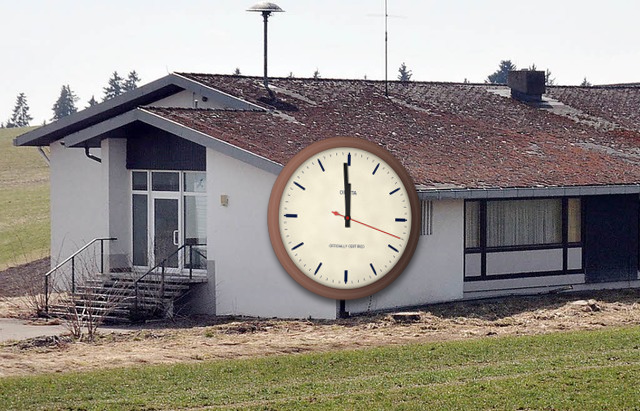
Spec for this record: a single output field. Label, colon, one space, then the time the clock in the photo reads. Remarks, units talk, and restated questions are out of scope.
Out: 11:59:18
